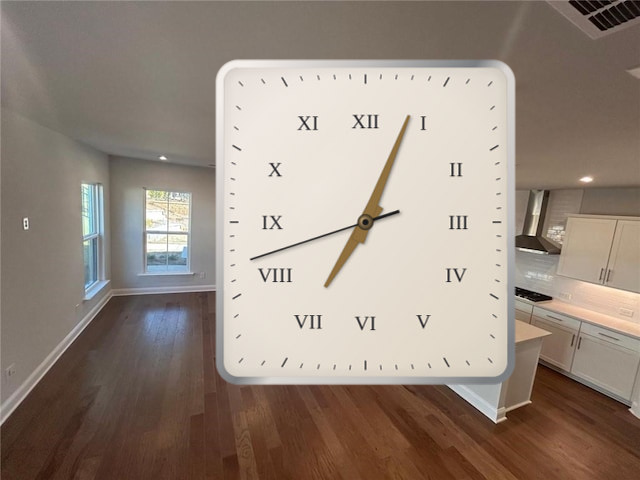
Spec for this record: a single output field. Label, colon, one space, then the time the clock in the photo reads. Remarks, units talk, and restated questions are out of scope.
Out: 7:03:42
